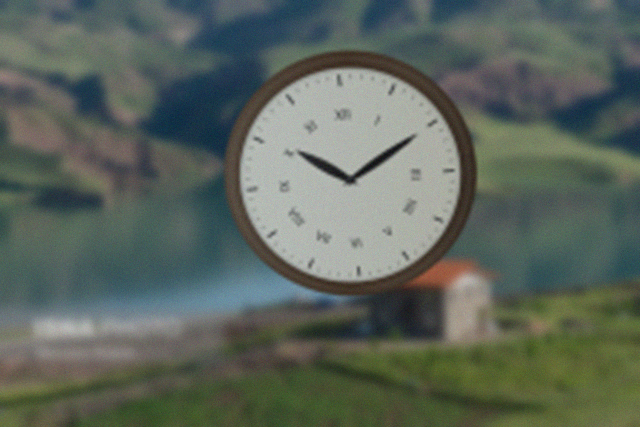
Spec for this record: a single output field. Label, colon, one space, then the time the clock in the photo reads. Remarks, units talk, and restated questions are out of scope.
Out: 10:10
